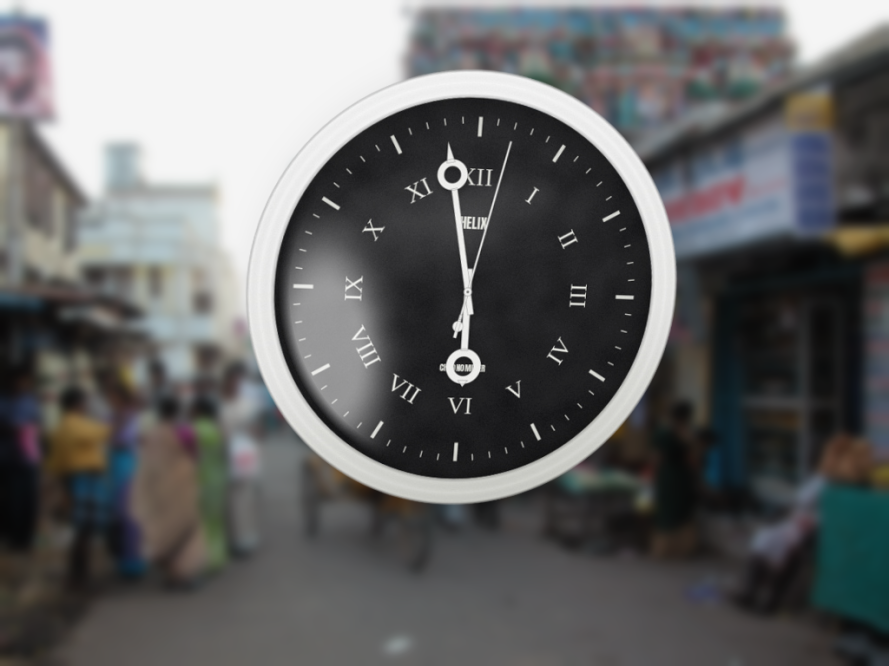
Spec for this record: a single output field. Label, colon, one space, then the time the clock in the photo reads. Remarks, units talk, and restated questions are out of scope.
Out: 5:58:02
